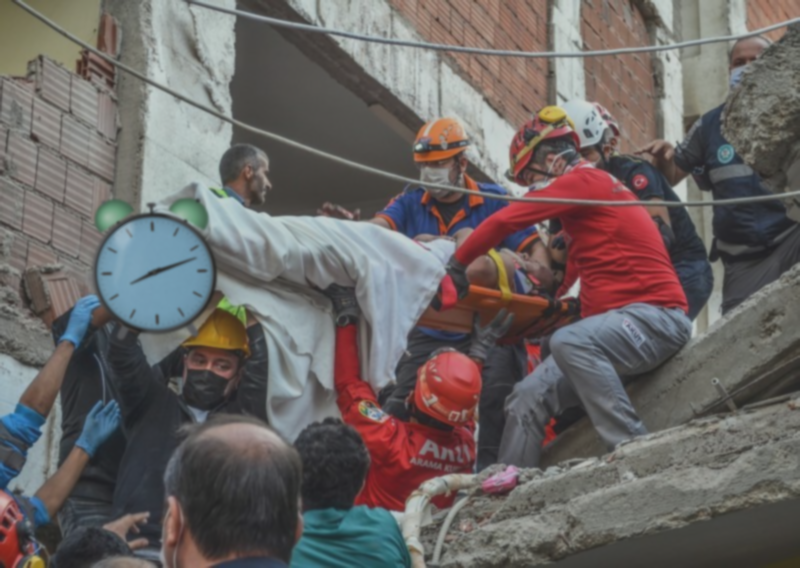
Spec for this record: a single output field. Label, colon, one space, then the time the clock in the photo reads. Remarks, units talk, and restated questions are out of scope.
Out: 8:12
